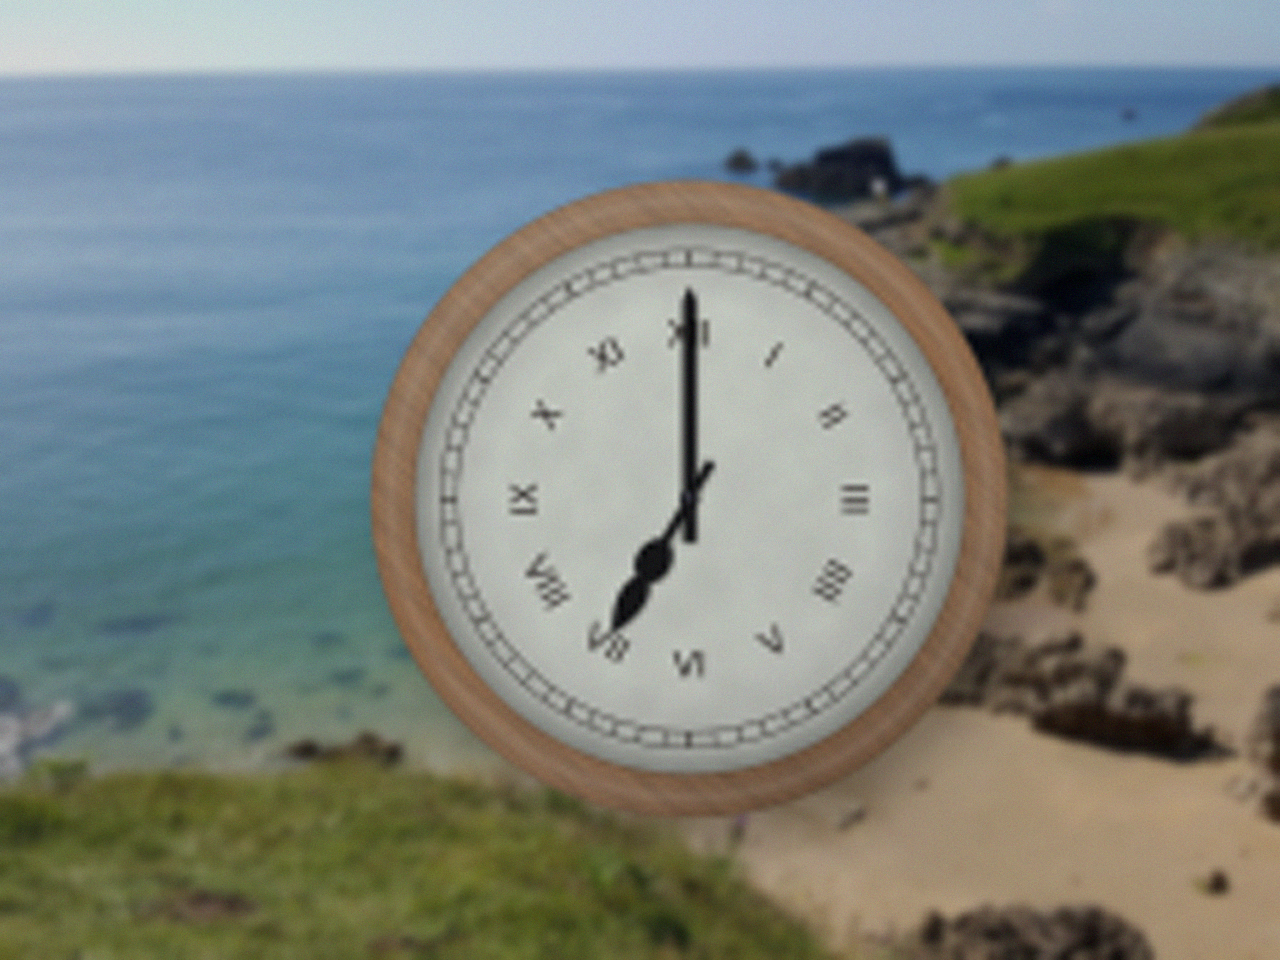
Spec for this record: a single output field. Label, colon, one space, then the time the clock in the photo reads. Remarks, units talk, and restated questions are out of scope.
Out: 7:00
